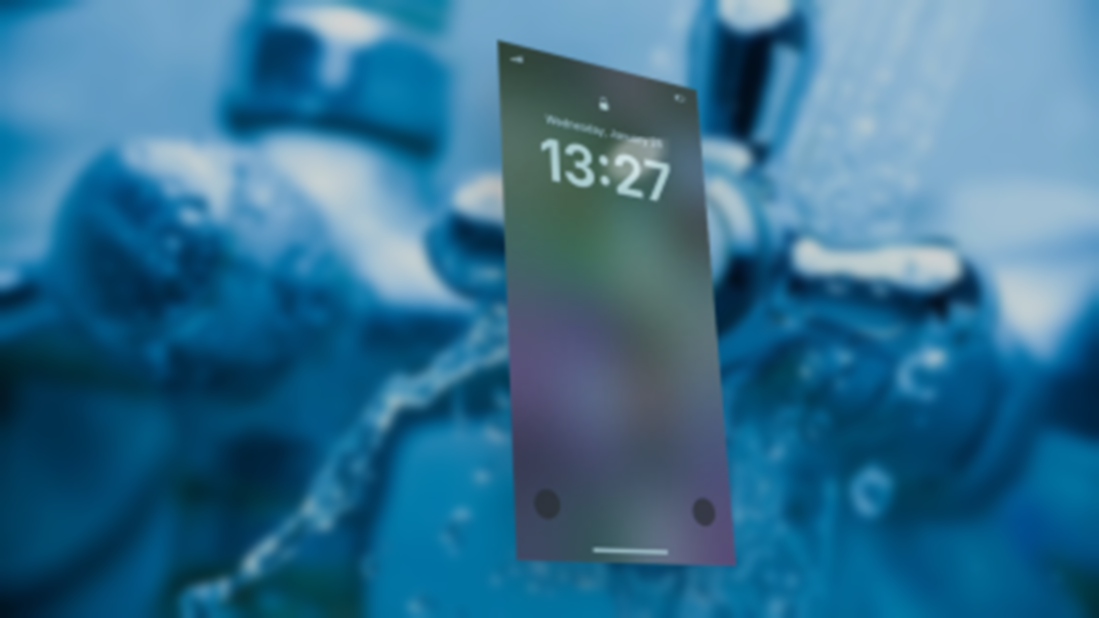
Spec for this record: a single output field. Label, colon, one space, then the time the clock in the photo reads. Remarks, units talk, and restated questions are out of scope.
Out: 13:27
